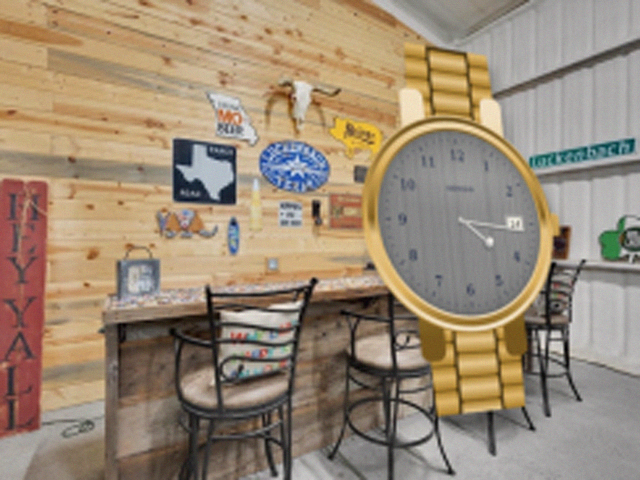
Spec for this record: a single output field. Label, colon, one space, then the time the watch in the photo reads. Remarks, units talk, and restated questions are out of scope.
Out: 4:16
